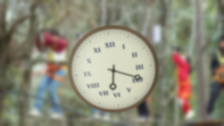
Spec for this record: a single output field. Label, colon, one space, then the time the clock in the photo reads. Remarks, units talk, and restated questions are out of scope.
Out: 6:19
